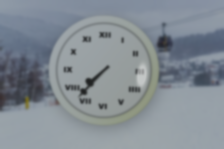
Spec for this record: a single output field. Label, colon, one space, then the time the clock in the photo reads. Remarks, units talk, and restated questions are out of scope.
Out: 7:37
